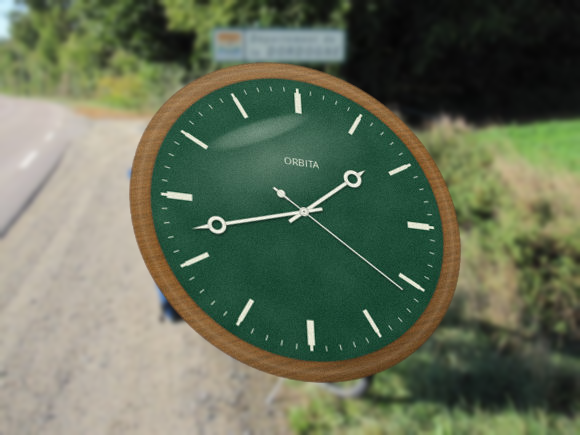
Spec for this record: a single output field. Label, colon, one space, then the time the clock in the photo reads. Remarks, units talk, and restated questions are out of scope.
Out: 1:42:21
